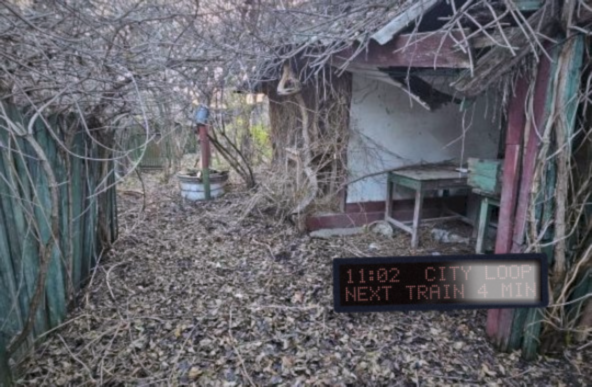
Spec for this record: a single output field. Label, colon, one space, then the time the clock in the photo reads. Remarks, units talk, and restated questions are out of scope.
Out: 11:02
